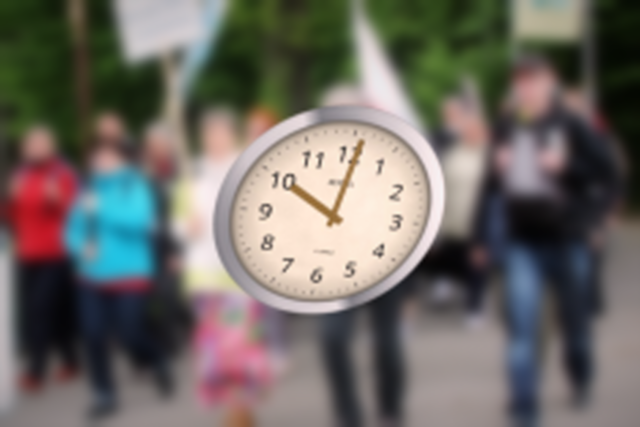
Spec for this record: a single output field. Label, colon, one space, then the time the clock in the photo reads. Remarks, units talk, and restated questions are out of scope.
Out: 10:01
